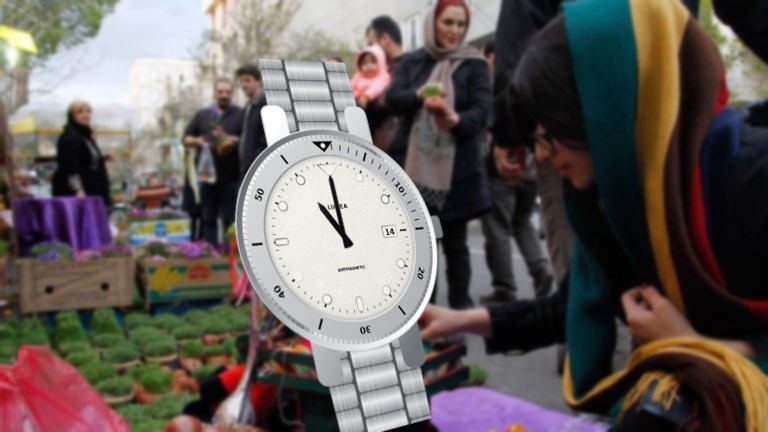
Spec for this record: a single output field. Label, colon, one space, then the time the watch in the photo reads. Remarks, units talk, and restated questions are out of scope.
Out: 11:00
